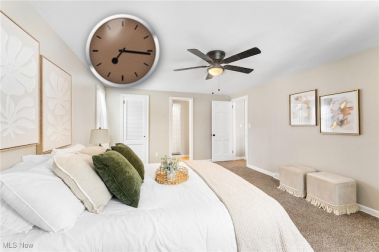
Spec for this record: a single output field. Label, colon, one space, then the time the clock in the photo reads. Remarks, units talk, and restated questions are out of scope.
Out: 7:16
